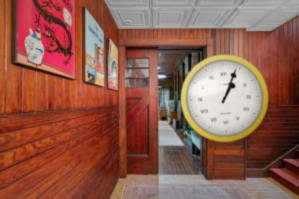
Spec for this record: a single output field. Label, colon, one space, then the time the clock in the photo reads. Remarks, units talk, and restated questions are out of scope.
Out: 1:04
